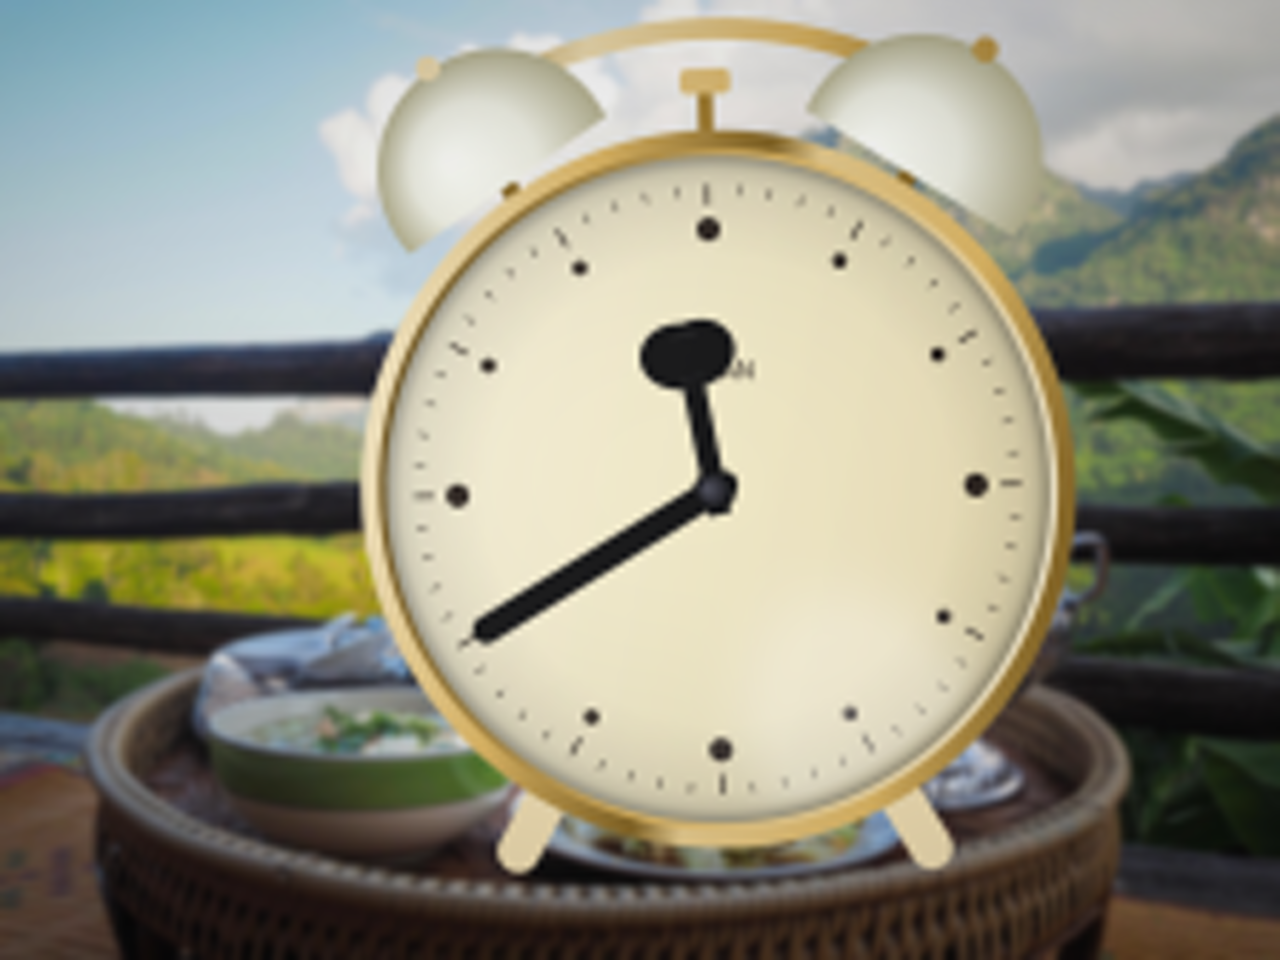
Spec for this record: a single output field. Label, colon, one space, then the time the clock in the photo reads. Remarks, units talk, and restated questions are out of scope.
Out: 11:40
